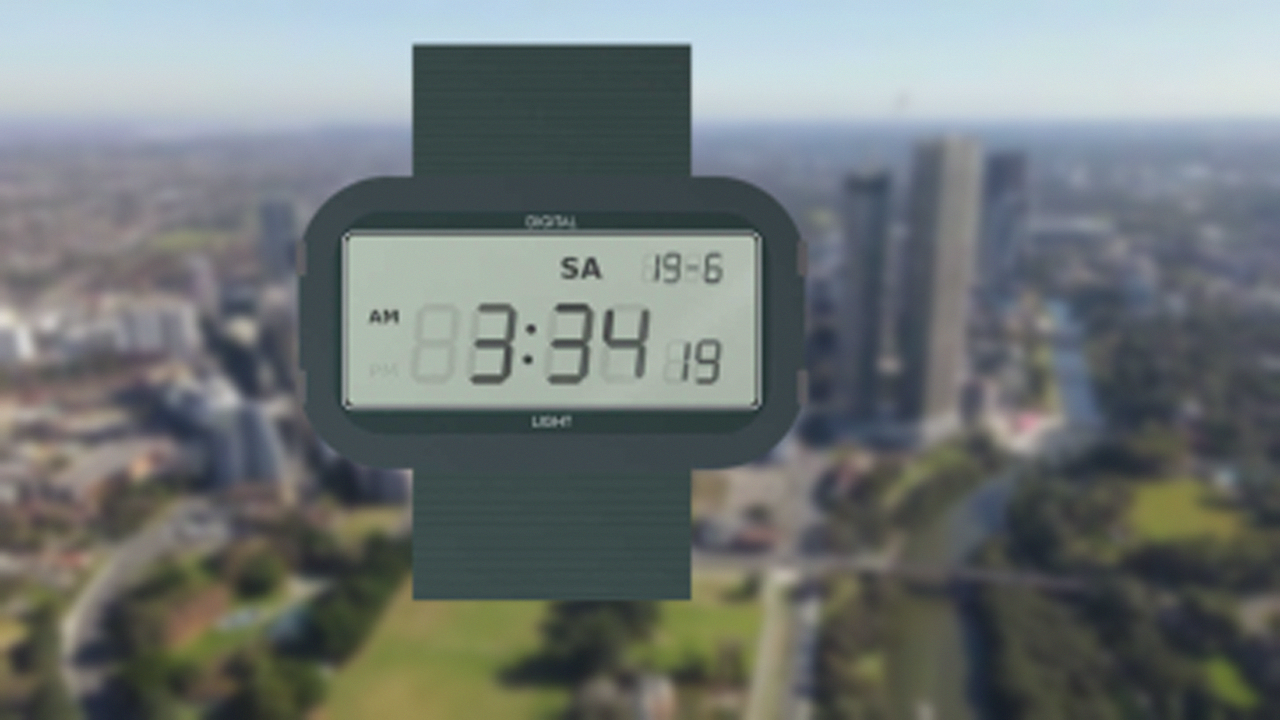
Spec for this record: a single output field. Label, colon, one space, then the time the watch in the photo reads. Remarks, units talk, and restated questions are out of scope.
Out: 3:34:19
